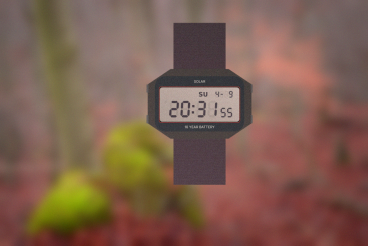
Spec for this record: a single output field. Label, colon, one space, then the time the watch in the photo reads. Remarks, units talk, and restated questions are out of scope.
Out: 20:31:55
